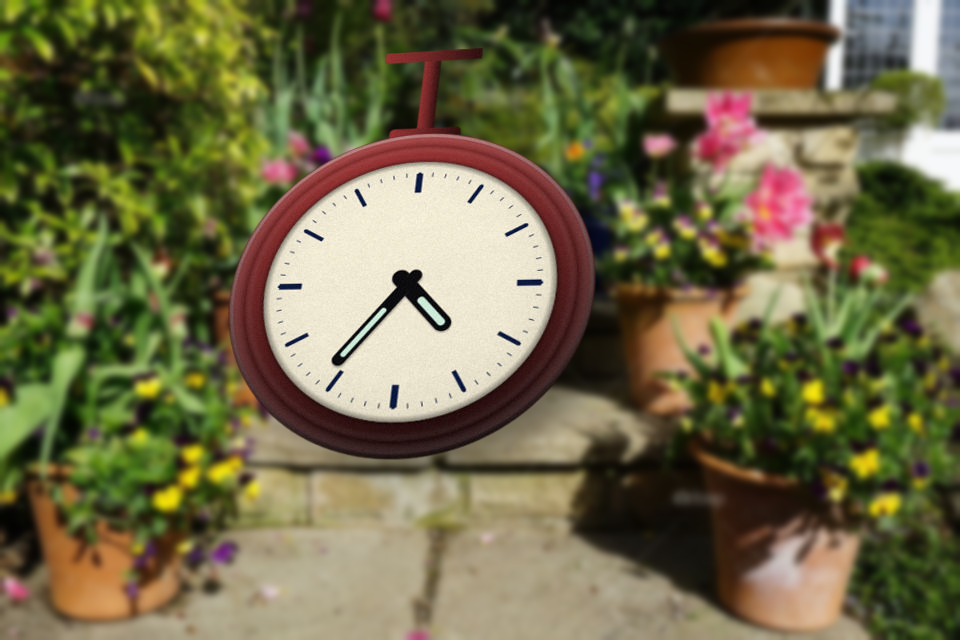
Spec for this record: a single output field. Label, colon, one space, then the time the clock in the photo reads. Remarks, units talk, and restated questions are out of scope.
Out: 4:36
